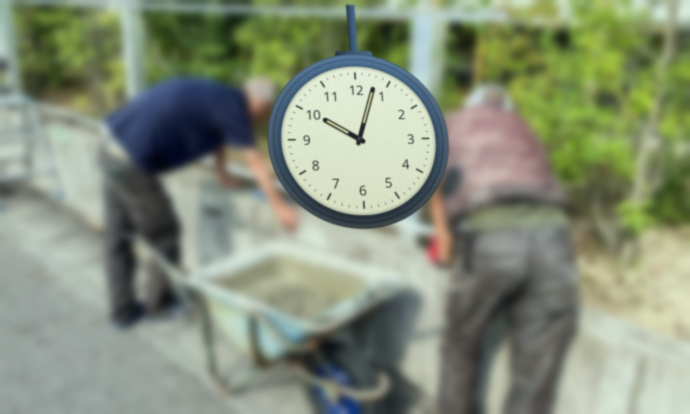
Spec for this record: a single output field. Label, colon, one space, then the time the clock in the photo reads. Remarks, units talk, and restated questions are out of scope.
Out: 10:03
